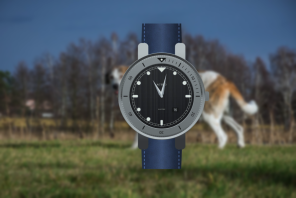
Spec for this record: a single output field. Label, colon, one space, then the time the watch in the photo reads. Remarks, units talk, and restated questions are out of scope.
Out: 11:02
